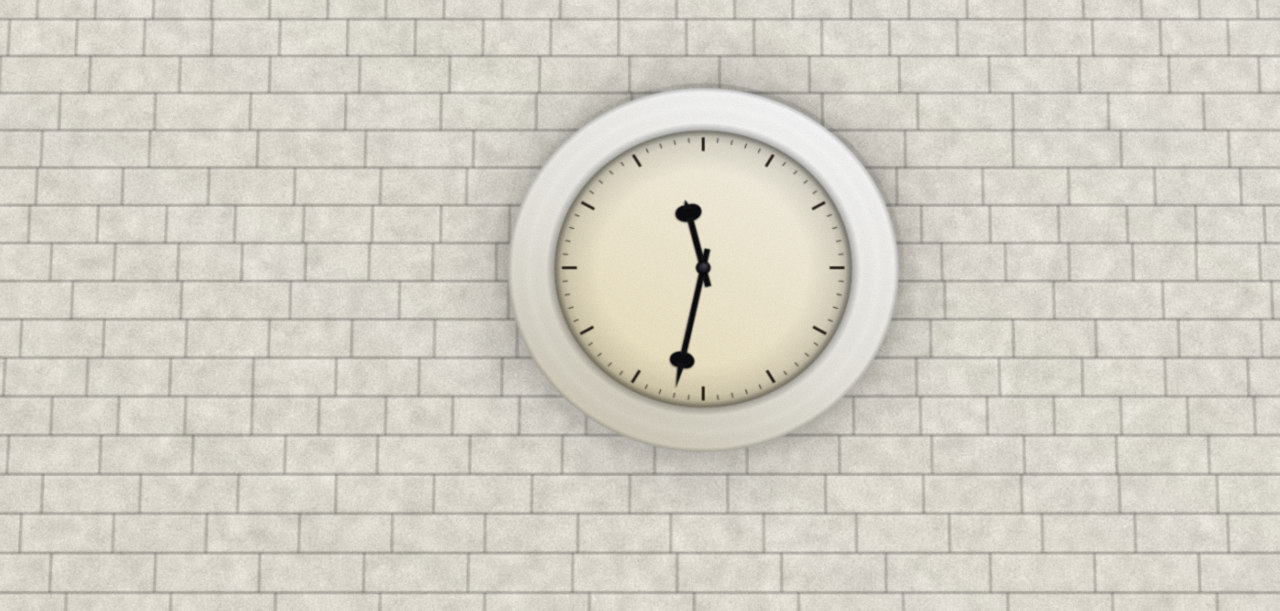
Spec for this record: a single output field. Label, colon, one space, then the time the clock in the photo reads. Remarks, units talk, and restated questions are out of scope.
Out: 11:32
